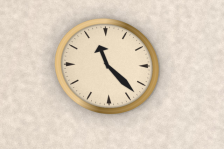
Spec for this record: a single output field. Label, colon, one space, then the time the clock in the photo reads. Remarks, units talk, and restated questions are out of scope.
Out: 11:23
